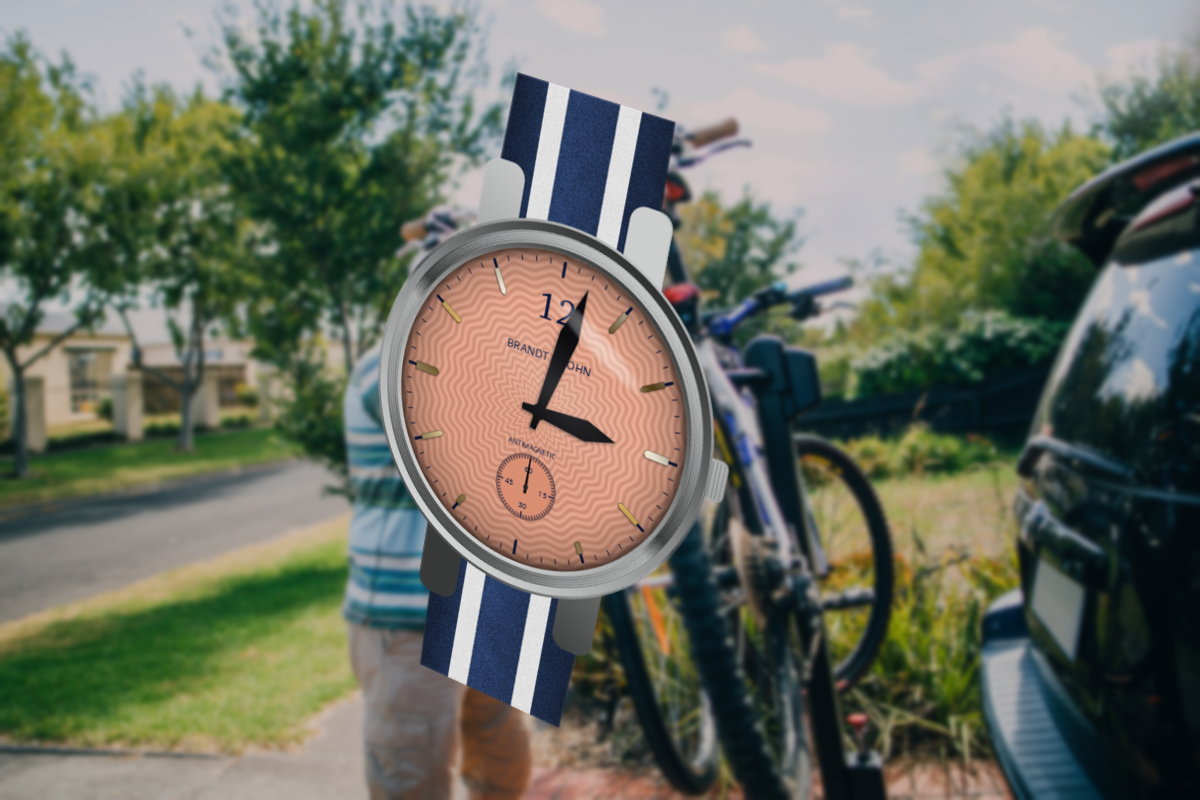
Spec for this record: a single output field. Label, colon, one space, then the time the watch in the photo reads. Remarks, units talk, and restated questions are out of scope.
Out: 3:02
